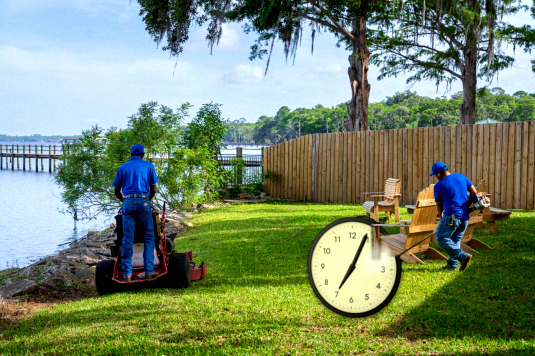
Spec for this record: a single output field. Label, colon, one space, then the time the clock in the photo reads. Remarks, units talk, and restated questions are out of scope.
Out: 7:04
